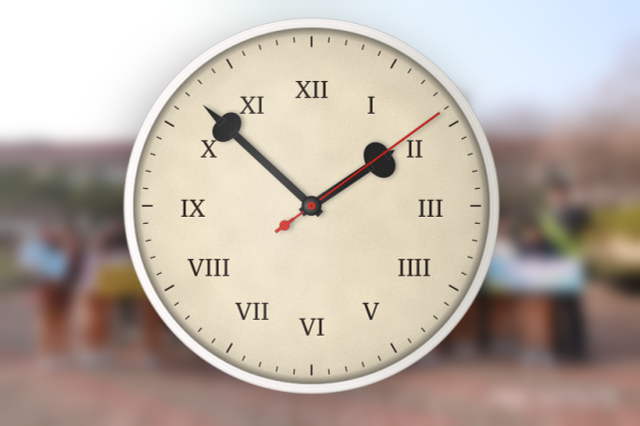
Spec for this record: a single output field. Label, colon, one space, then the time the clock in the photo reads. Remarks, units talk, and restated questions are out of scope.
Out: 1:52:09
